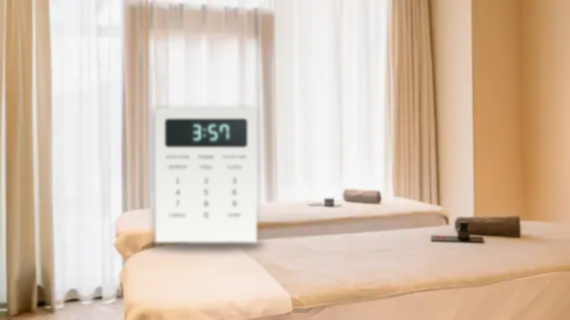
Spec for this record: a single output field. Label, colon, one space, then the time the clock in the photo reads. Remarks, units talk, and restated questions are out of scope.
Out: 3:57
